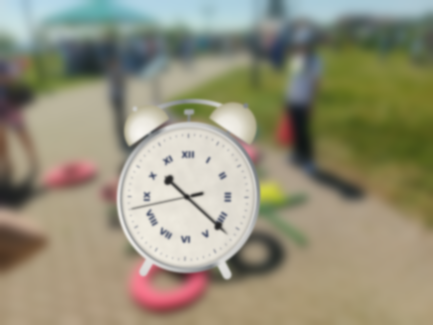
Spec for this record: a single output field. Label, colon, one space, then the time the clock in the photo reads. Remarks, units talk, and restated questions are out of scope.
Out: 10:21:43
